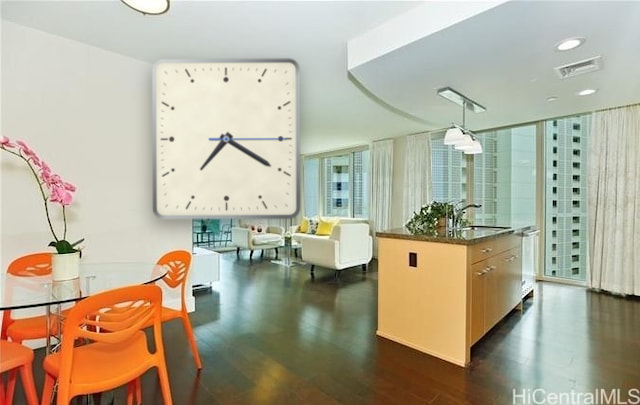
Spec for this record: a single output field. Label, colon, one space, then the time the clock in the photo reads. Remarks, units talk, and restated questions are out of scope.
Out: 7:20:15
